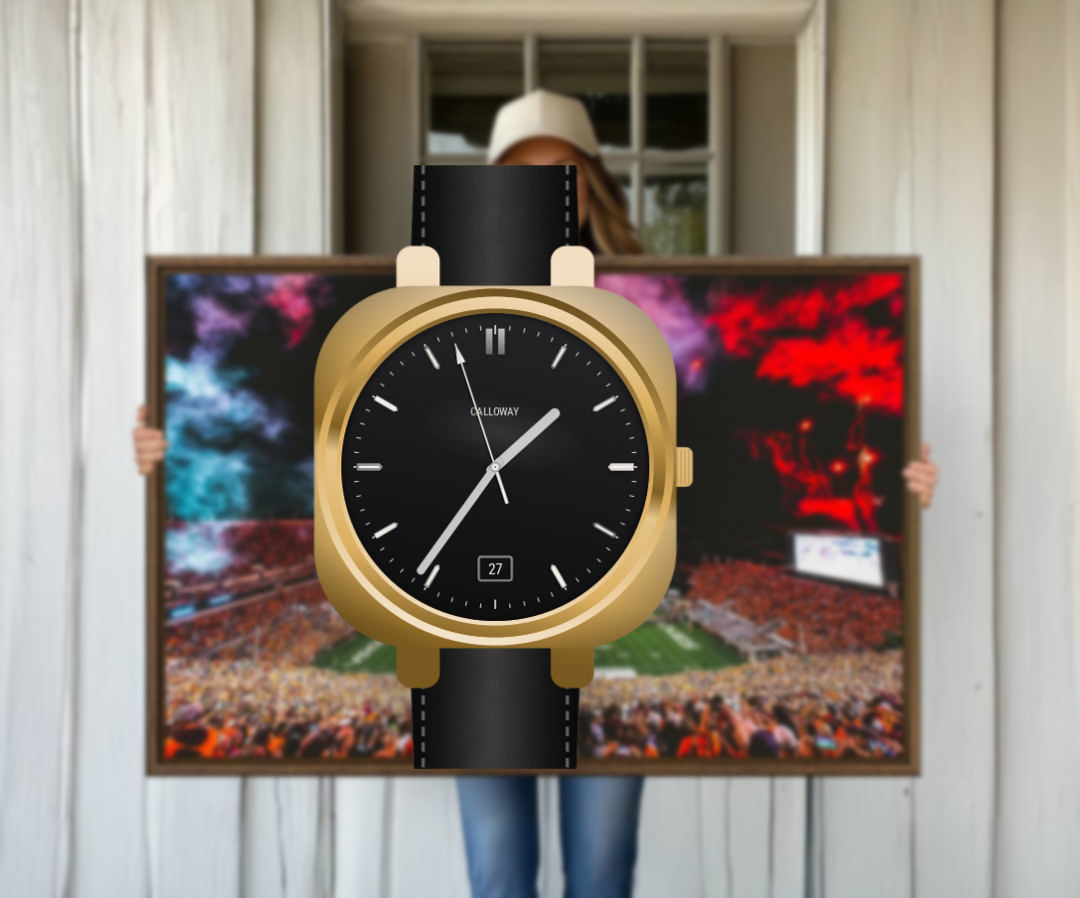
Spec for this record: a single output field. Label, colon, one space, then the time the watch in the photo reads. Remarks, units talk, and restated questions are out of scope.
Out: 1:35:57
